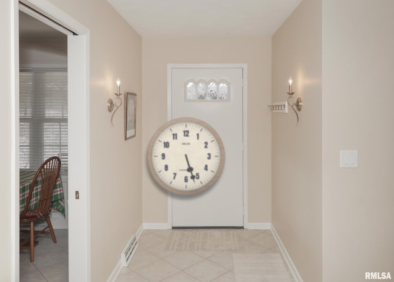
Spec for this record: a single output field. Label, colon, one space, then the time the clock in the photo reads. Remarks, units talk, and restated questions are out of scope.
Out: 5:27
